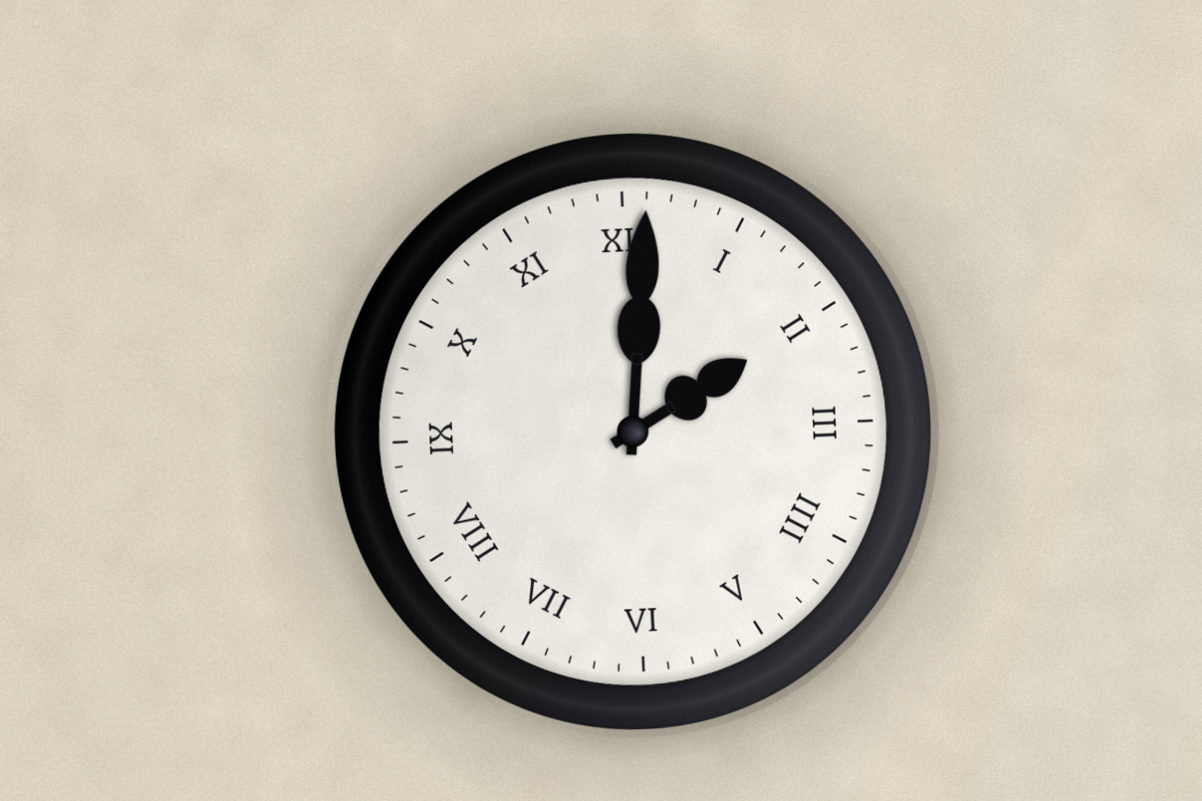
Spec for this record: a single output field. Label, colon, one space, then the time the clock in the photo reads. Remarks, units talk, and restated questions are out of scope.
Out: 2:01
